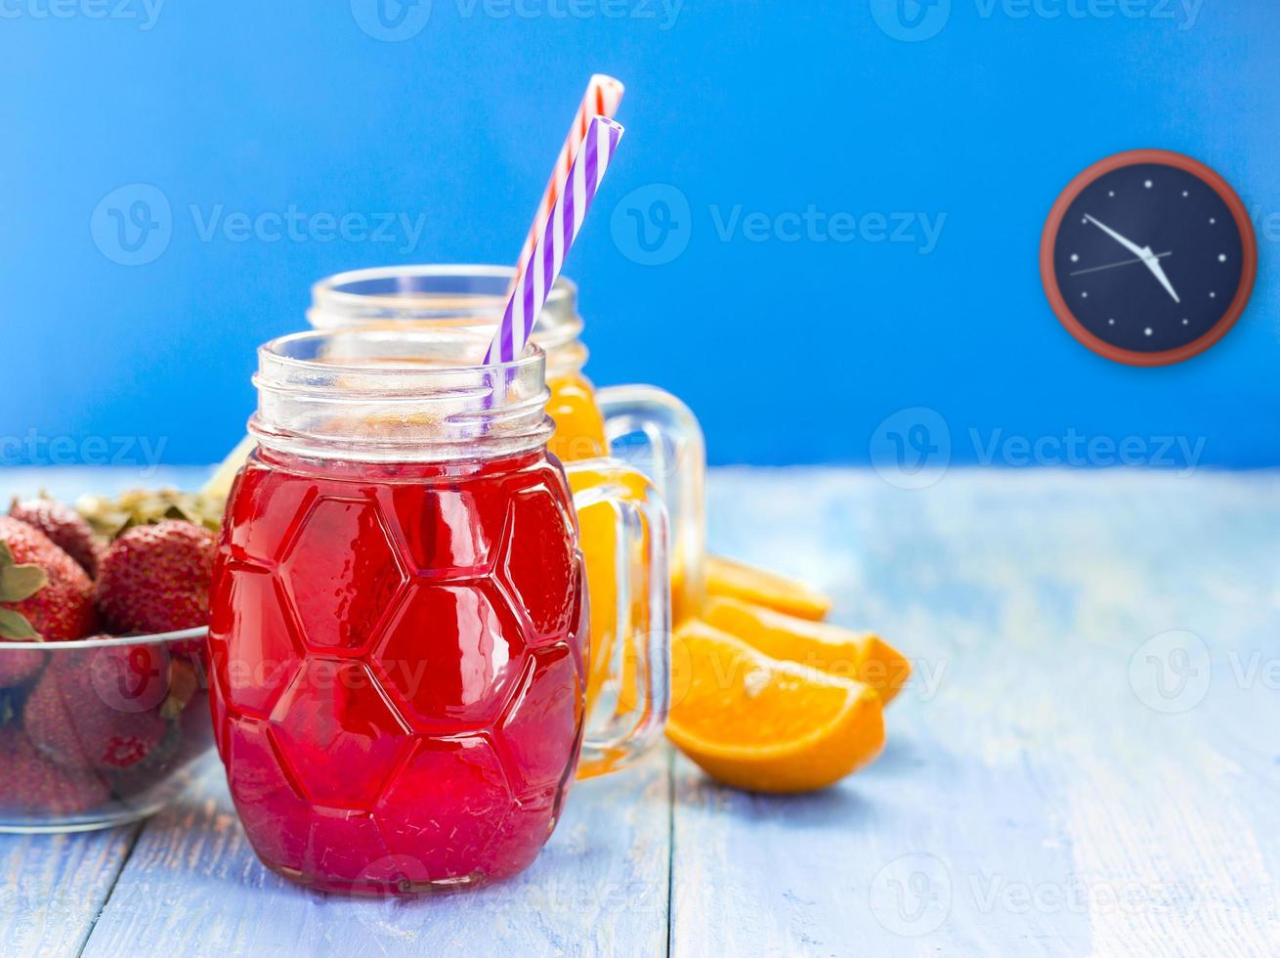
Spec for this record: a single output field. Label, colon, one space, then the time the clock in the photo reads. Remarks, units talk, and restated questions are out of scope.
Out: 4:50:43
